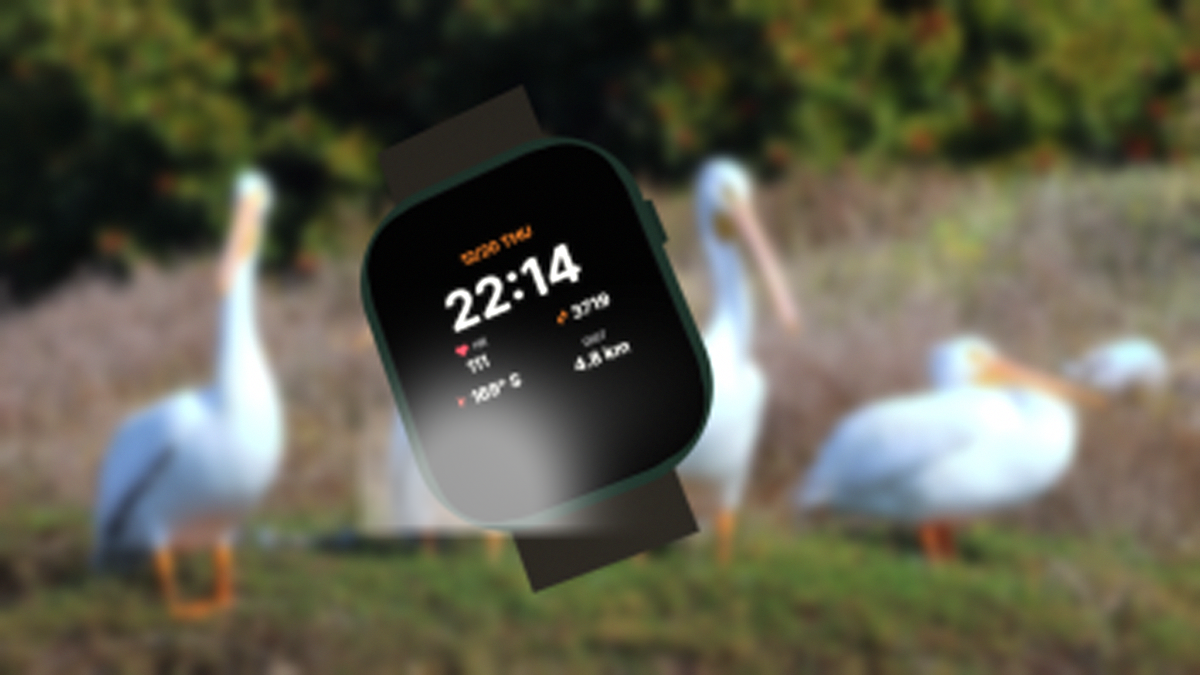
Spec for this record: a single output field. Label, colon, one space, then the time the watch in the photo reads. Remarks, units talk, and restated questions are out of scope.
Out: 22:14
